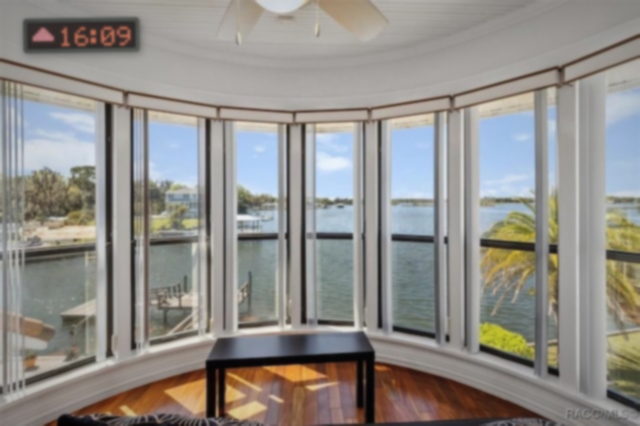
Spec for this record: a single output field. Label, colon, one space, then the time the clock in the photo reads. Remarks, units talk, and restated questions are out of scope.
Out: 16:09
